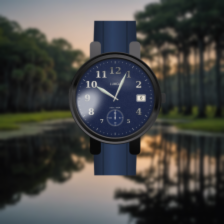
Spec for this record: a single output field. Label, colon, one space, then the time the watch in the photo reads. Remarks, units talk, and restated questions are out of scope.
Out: 10:04
